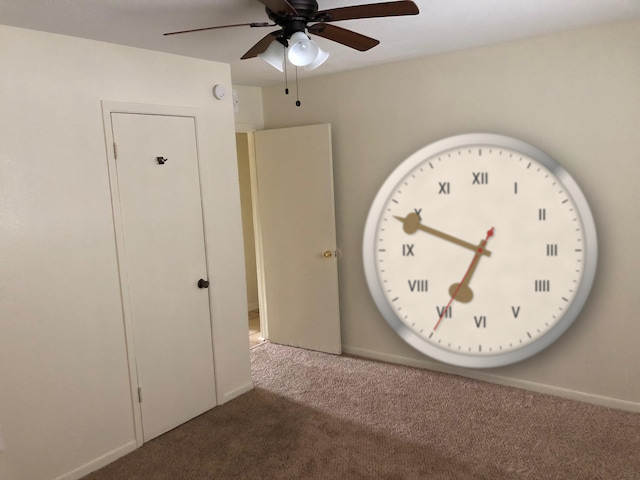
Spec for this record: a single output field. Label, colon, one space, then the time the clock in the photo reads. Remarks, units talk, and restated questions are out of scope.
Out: 6:48:35
